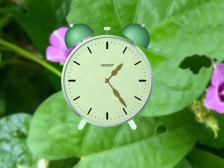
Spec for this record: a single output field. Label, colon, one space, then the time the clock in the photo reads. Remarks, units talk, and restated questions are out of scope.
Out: 1:24
